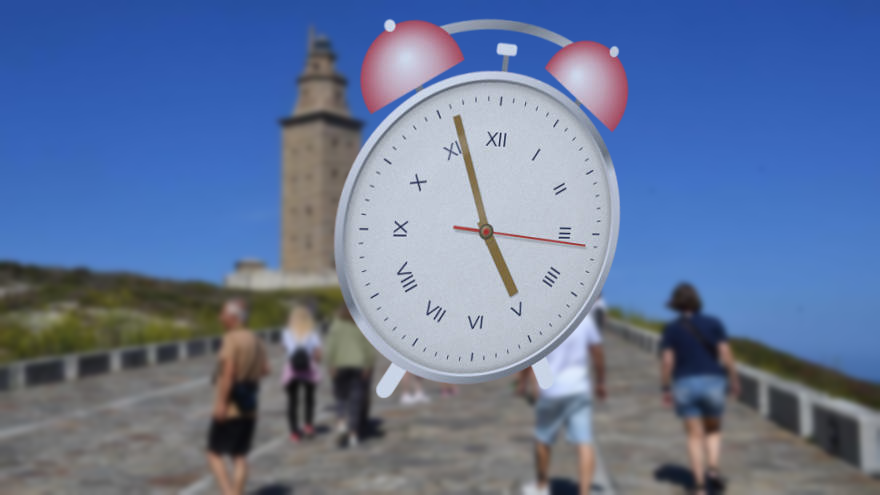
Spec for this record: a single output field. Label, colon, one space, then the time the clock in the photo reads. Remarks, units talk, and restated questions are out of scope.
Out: 4:56:16
